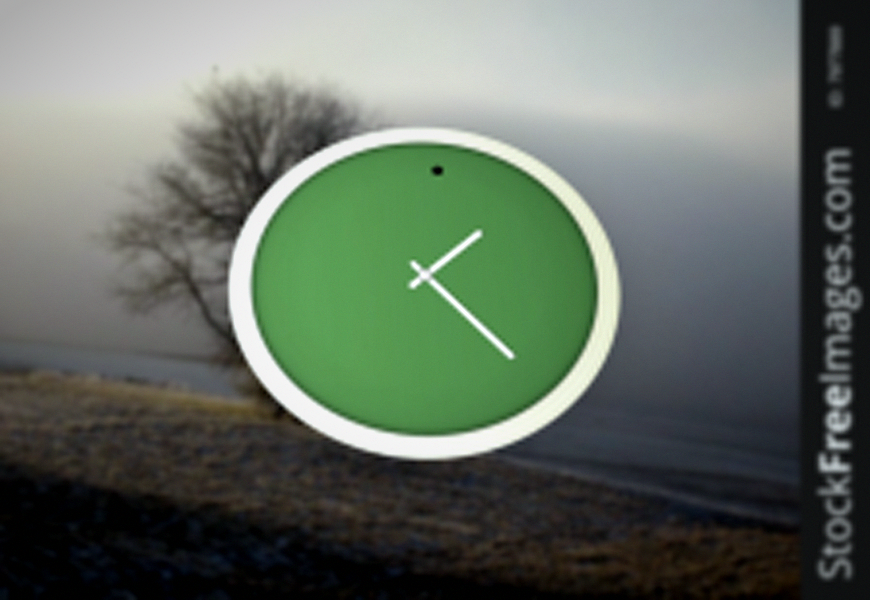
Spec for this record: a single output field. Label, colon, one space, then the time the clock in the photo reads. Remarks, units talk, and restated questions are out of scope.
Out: 1:22
